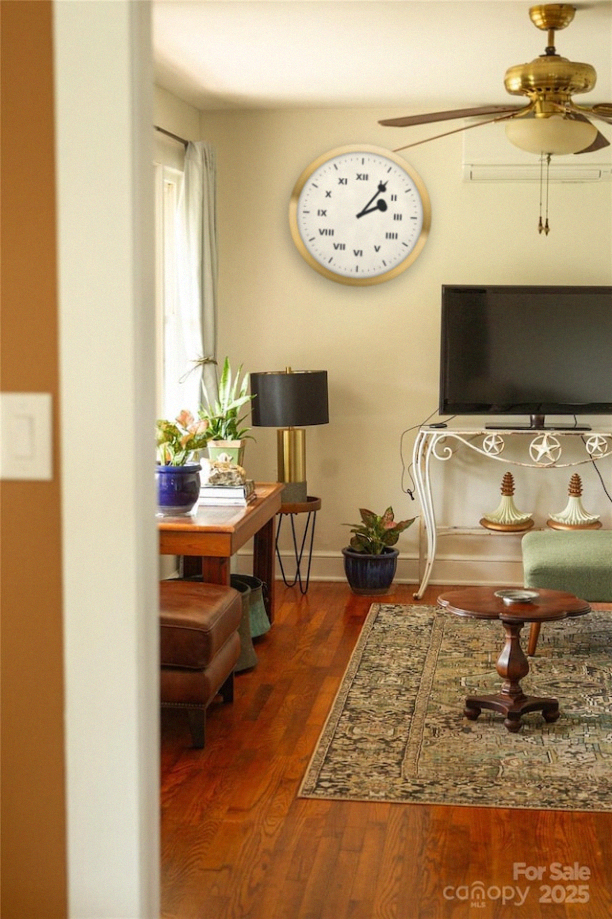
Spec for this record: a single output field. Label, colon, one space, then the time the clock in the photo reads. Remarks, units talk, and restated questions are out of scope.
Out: 2:06
